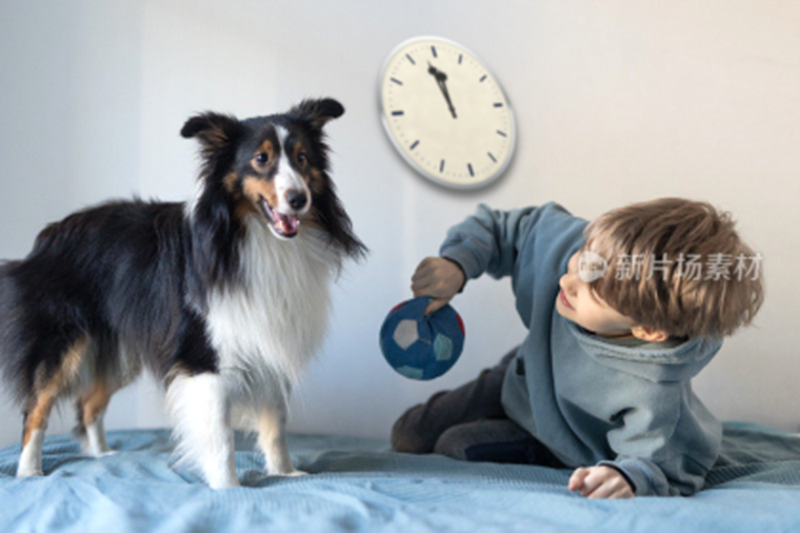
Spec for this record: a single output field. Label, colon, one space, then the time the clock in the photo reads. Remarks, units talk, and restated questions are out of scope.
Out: 11:58
